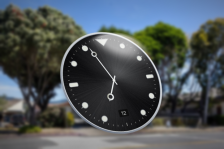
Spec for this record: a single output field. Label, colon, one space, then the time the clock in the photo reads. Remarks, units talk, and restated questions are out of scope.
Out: 6:56
